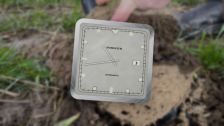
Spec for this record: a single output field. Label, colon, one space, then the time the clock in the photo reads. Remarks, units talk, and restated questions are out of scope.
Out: 10:43
